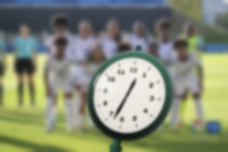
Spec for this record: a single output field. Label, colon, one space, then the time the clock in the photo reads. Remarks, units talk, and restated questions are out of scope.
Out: 12:33
